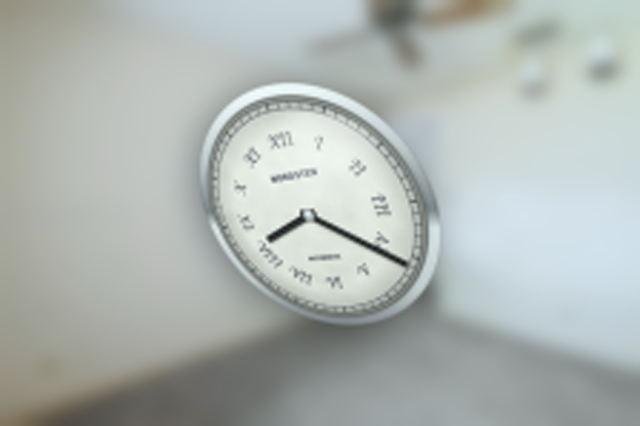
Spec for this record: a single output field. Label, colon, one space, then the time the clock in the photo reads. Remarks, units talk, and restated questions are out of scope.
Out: 8:21
